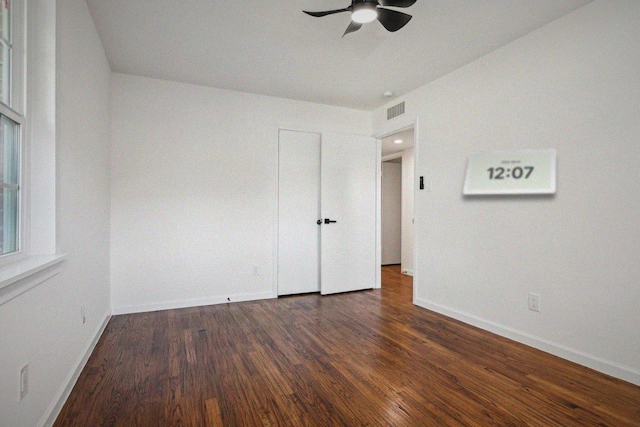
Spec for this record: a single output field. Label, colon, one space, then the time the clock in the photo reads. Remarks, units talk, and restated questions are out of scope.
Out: 12:07
